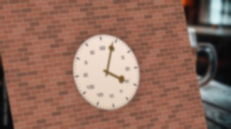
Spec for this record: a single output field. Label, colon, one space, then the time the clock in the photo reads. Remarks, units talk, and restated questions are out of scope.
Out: 4:04
